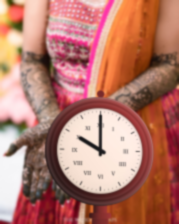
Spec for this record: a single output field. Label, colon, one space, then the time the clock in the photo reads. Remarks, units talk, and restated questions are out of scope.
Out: 10:00
